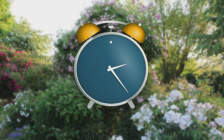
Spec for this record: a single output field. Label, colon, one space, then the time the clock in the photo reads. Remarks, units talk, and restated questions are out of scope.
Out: 2:24
